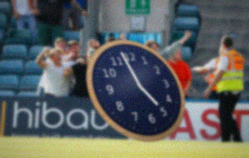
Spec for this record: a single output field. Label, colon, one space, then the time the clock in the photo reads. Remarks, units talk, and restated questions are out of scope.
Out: 4:58
